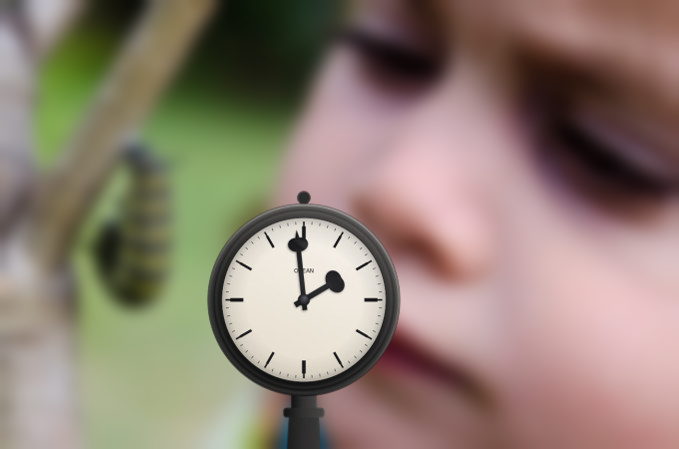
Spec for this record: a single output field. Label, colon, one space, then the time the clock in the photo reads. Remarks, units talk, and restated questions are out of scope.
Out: 1:59
